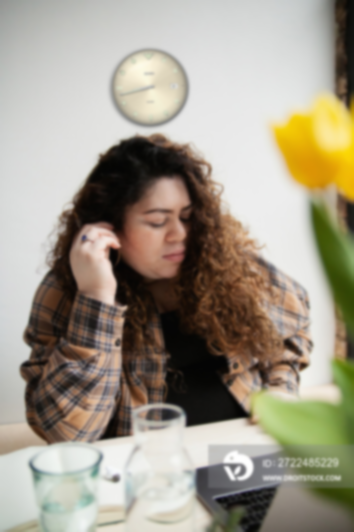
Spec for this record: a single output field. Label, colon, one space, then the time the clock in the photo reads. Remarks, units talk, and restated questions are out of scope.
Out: 8:43
